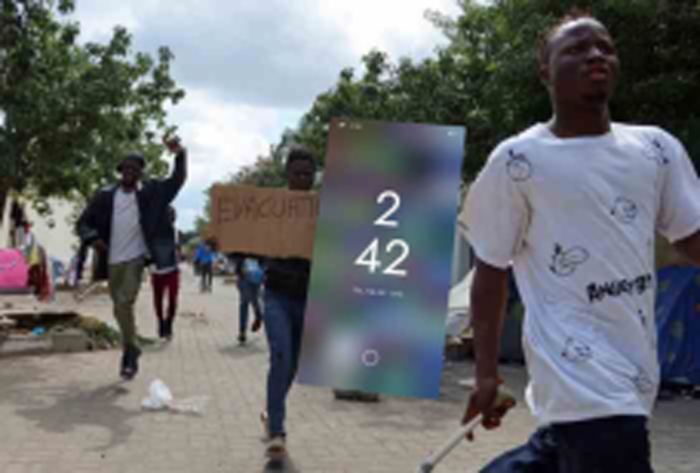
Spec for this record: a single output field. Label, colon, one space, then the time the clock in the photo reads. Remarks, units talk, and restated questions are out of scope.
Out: 2:42
